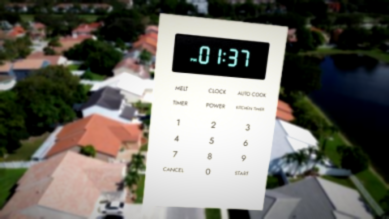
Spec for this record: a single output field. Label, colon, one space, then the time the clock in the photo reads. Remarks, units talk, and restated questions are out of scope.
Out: 1:37
